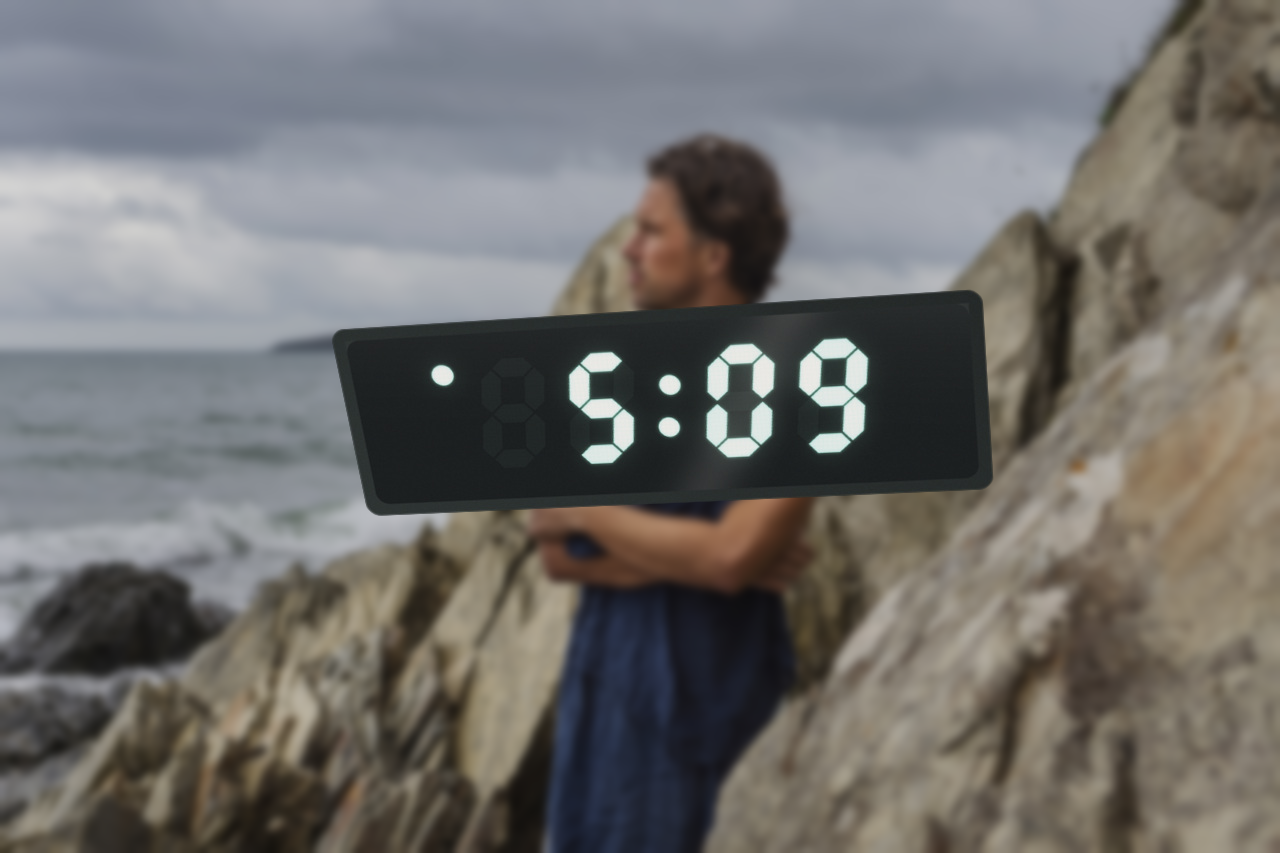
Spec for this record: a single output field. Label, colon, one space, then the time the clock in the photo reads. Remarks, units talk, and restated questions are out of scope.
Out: 5:09
